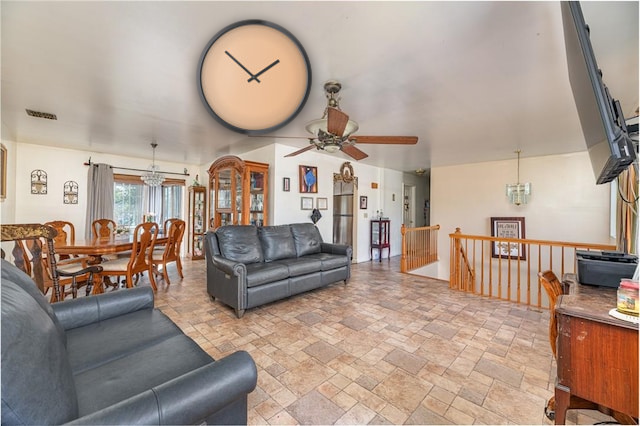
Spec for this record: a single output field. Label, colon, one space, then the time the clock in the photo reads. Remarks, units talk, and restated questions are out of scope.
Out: 1:52
